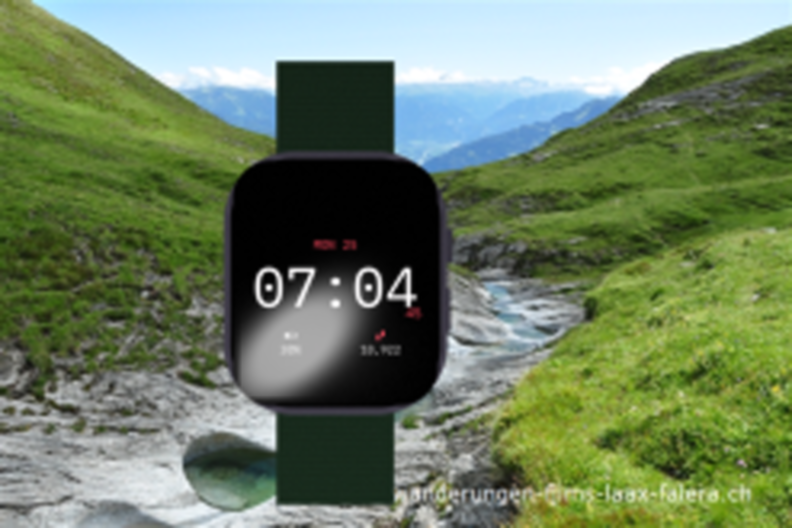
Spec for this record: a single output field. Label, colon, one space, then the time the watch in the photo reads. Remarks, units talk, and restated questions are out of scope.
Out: 7:04
